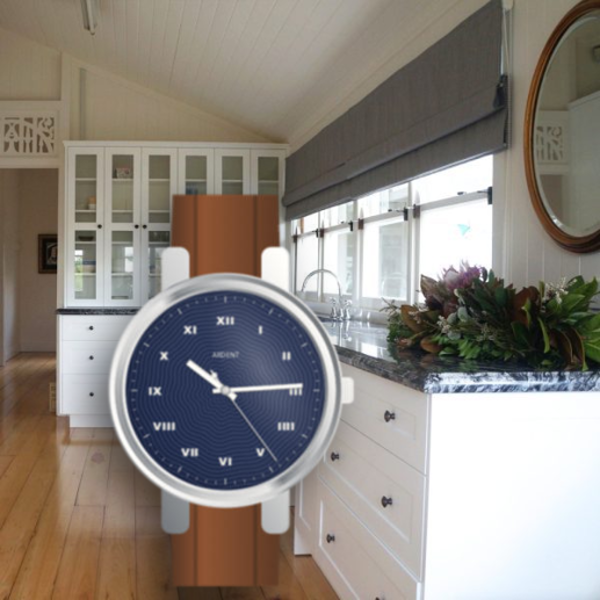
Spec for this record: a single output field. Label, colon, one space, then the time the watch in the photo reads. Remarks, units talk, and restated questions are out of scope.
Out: 10:14:24
